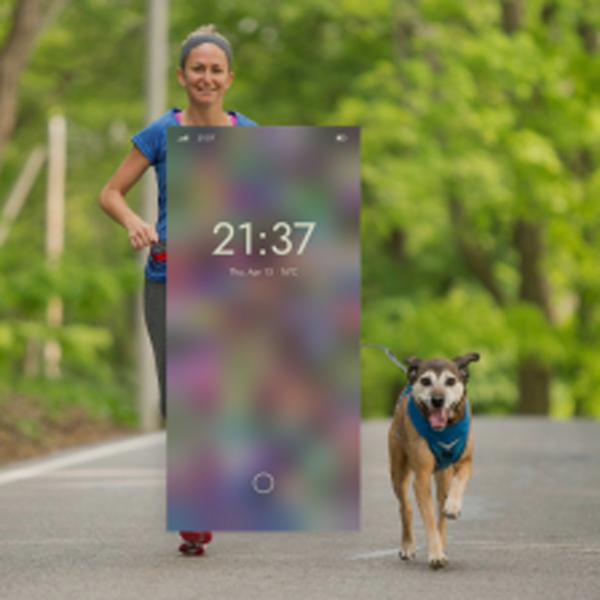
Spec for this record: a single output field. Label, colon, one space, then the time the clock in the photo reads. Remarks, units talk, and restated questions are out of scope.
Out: 21:37
